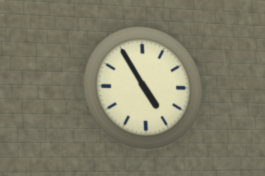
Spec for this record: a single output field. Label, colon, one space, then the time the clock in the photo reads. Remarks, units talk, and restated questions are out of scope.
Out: 4:55
